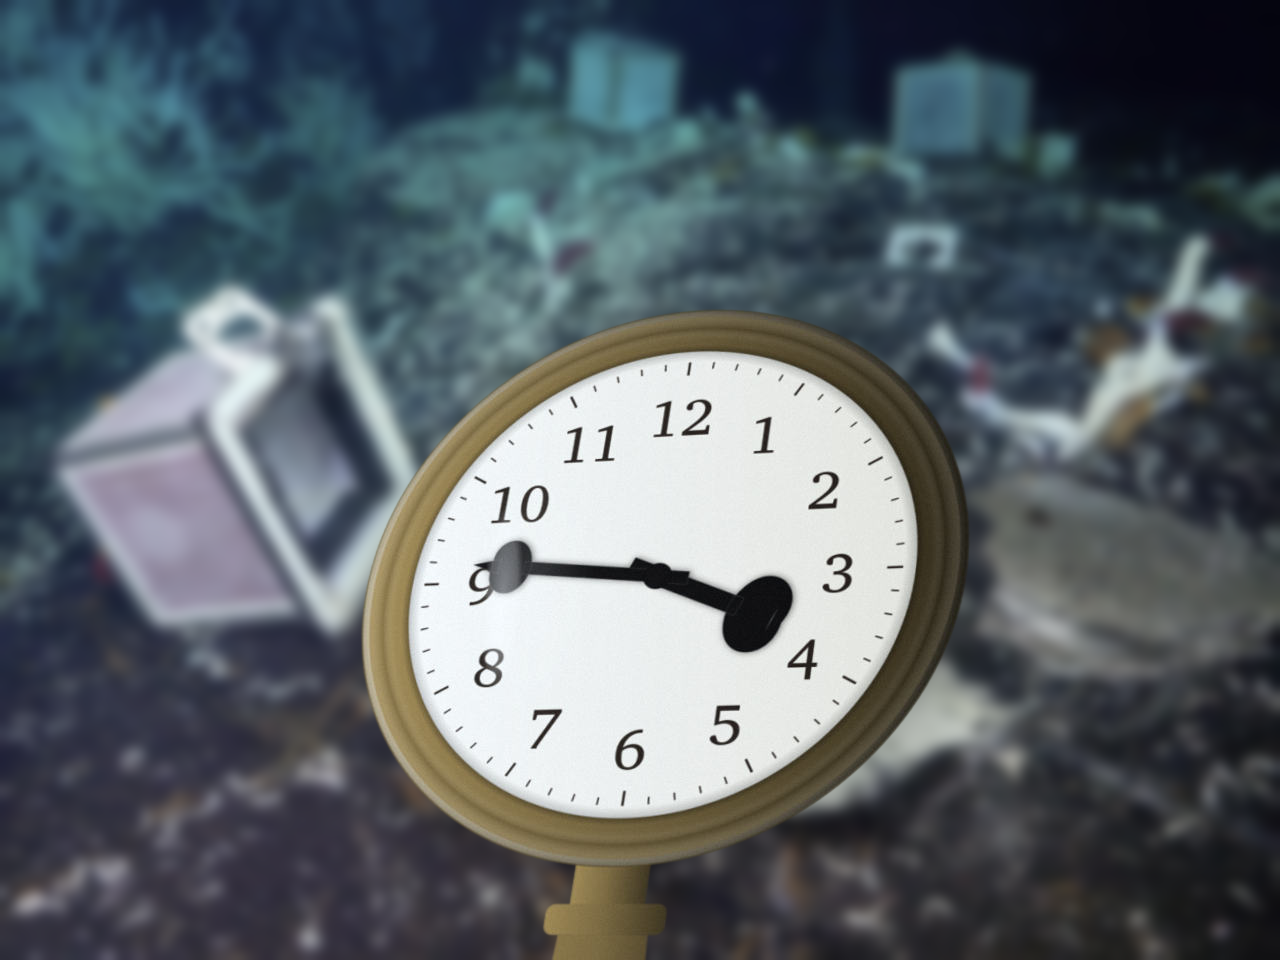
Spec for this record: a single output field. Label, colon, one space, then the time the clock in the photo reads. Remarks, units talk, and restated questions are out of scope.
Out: 3:46
